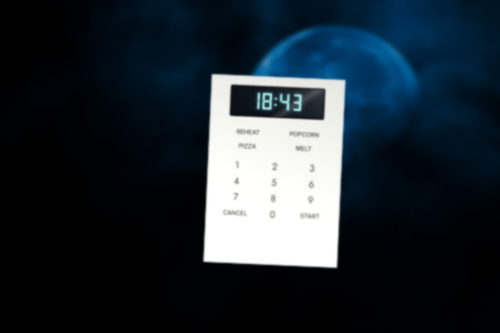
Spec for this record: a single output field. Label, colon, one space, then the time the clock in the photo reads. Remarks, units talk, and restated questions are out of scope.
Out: 18:43
